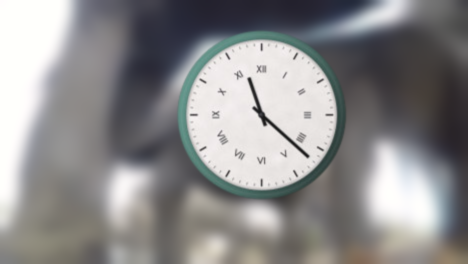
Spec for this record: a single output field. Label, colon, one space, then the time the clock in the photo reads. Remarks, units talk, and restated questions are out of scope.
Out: 11:22
